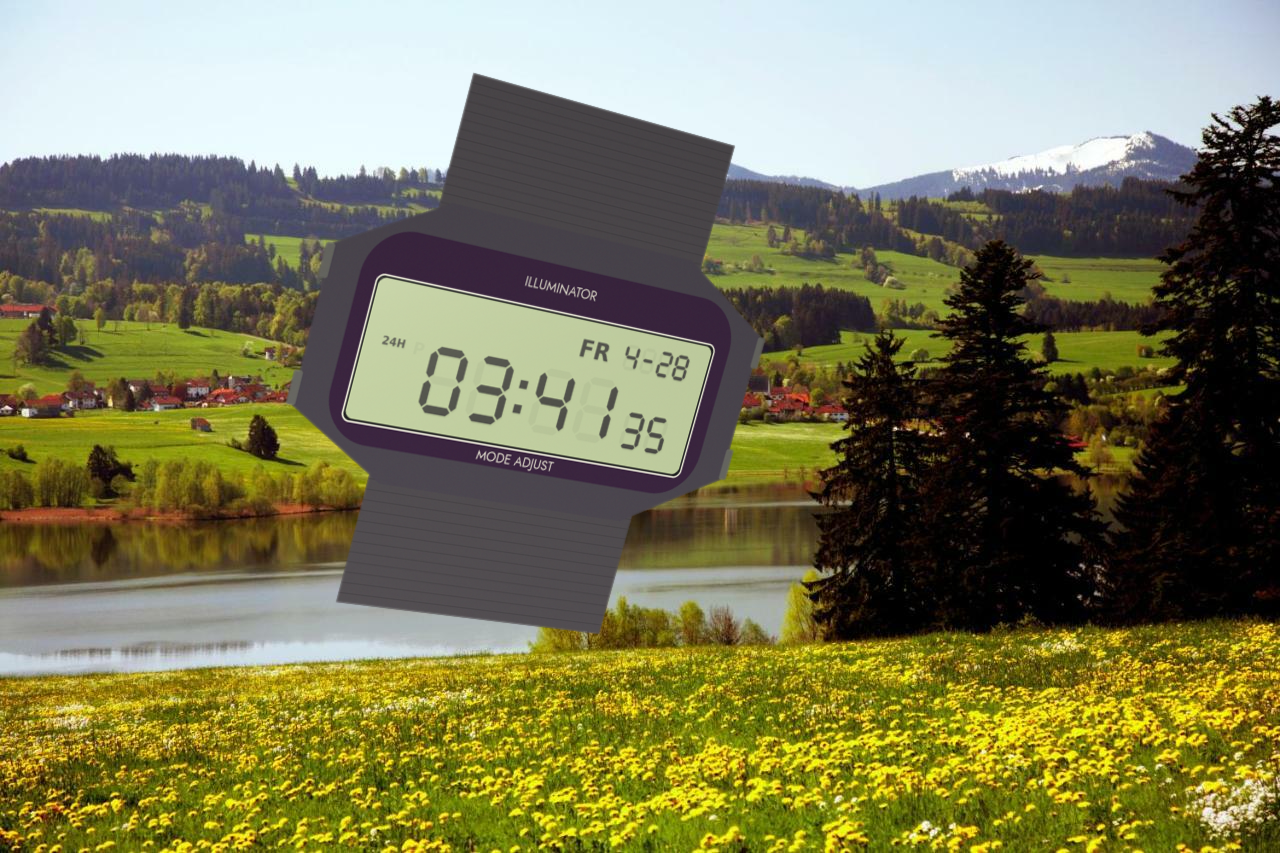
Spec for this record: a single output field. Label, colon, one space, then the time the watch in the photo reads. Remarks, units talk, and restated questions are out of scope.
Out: 3:41:35
